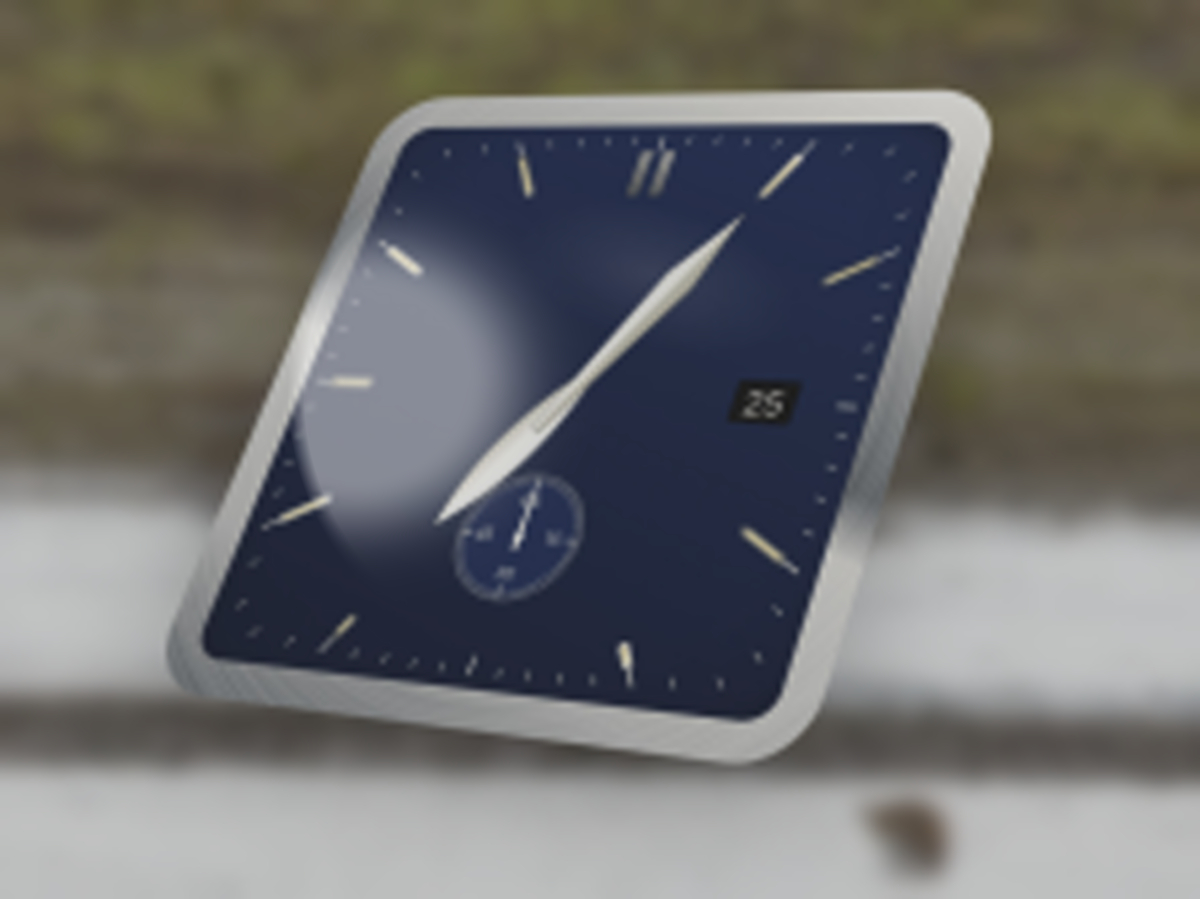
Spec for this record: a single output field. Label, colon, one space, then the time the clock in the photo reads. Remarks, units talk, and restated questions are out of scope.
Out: 7:05
